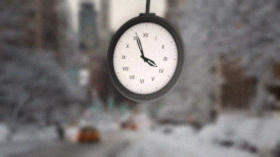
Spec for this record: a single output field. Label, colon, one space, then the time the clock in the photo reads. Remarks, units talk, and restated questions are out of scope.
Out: 3:56
